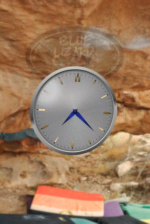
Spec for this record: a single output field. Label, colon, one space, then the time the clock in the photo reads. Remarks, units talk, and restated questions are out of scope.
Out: 7:22
